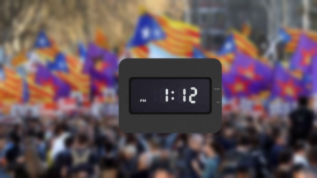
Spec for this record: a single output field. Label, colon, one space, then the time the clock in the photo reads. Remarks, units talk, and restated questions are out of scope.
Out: 1:12
